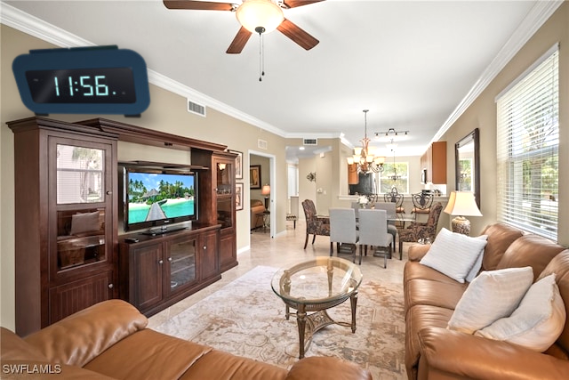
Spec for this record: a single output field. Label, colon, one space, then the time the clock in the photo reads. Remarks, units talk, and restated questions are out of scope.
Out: 11:56
